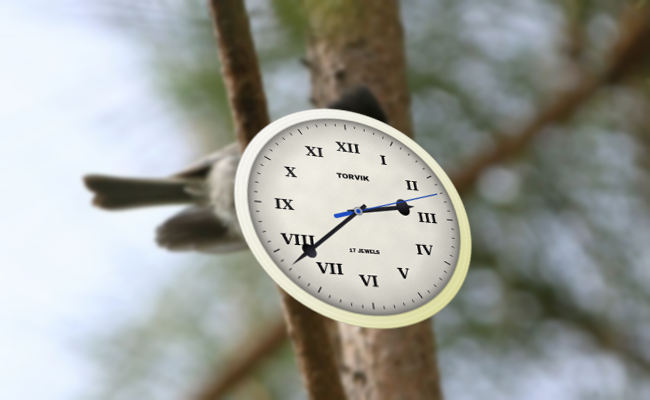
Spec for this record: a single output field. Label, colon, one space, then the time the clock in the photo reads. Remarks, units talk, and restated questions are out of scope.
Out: 2:38:12
